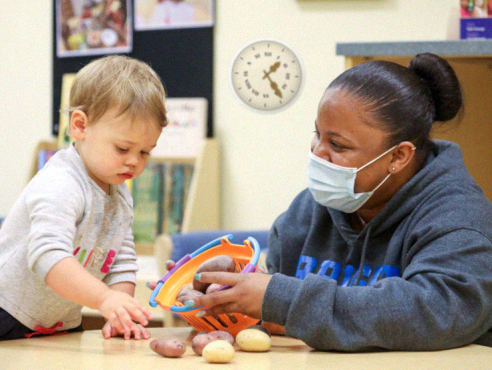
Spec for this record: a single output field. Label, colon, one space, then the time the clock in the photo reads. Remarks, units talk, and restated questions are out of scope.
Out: 1:24
